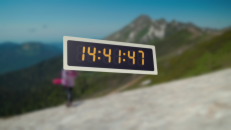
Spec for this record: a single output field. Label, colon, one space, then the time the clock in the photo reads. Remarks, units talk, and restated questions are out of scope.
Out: 14:41:47
